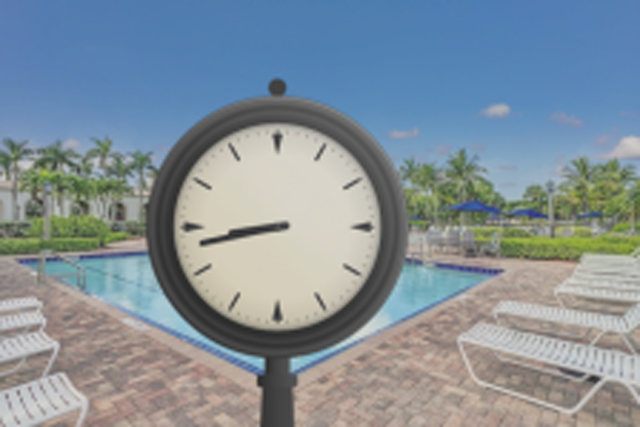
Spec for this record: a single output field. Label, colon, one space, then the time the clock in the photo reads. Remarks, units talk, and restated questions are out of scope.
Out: 8:43
